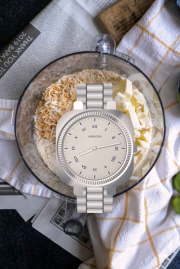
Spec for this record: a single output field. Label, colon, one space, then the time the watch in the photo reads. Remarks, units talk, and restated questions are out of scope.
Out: 8:13
